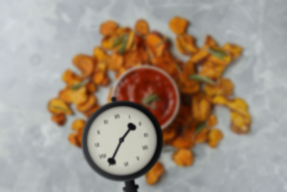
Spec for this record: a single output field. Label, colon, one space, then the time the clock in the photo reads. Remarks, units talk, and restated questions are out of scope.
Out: 1:36
